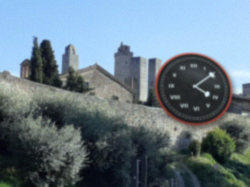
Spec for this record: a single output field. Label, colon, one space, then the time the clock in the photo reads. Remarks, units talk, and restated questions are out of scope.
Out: 4:09
